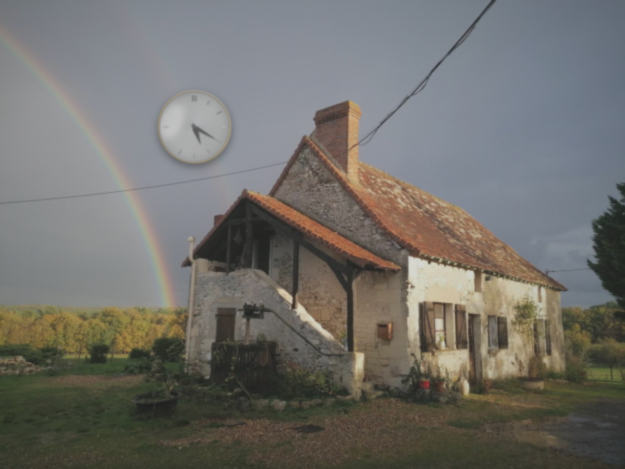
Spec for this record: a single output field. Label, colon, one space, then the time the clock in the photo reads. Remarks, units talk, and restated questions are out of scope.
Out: 5:20
